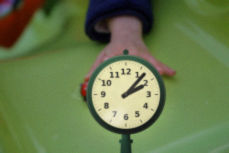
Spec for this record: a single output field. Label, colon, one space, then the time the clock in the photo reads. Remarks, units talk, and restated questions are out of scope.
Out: 2:07
